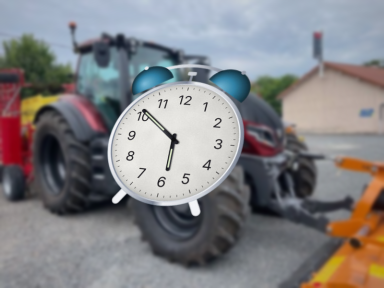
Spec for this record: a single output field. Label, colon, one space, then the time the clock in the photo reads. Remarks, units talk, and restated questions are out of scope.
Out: 5:51
